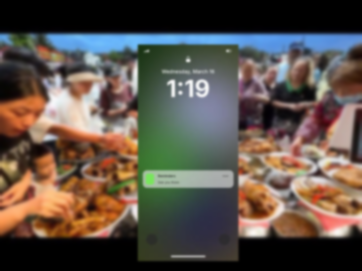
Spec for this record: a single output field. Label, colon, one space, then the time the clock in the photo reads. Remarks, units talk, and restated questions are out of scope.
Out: 1:19
